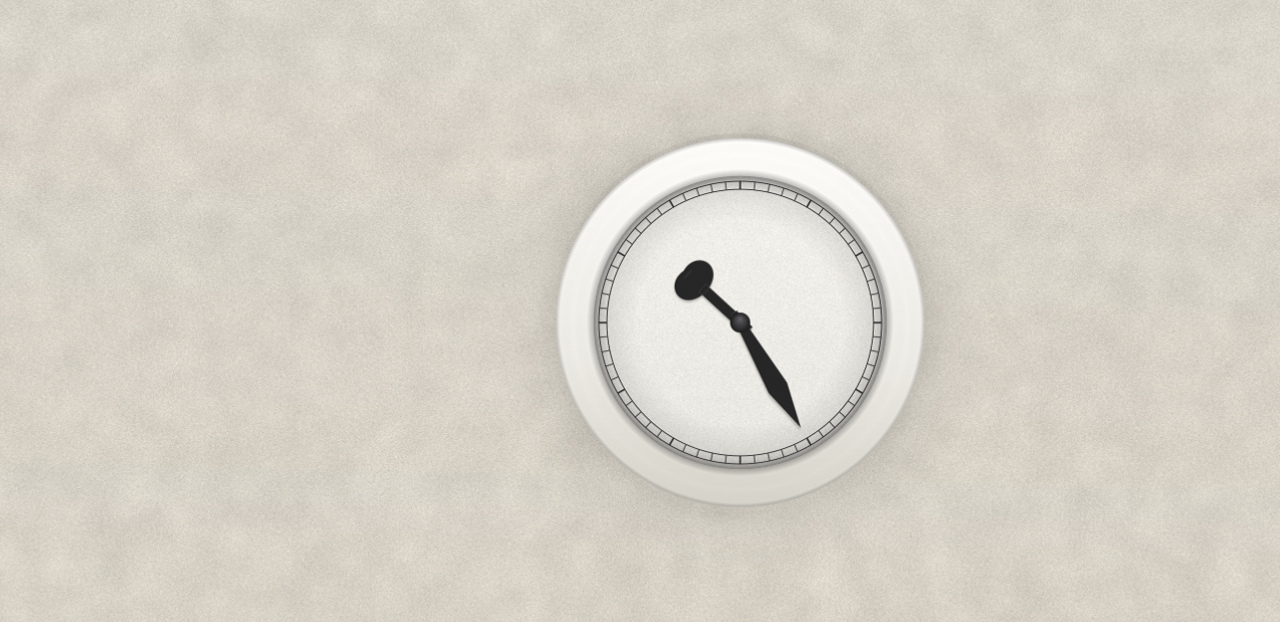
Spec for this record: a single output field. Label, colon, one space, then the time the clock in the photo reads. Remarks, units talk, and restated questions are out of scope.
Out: 10:25
